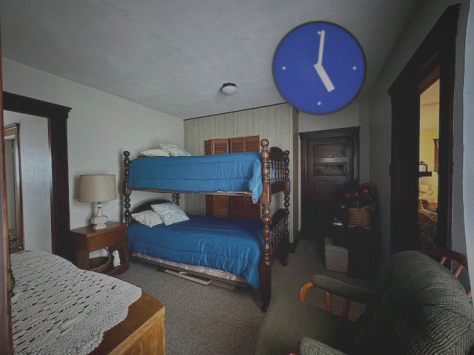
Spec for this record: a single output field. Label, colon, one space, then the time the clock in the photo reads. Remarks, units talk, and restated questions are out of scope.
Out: 5:01
